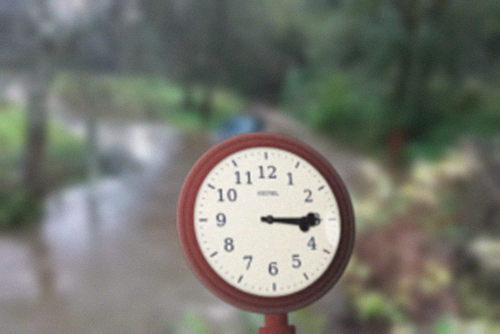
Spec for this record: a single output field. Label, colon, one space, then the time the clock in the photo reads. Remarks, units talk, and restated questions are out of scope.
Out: 3:15
